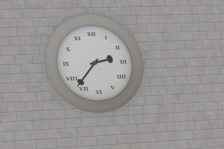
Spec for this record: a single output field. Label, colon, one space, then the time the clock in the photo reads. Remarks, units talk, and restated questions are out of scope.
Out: 2:37
